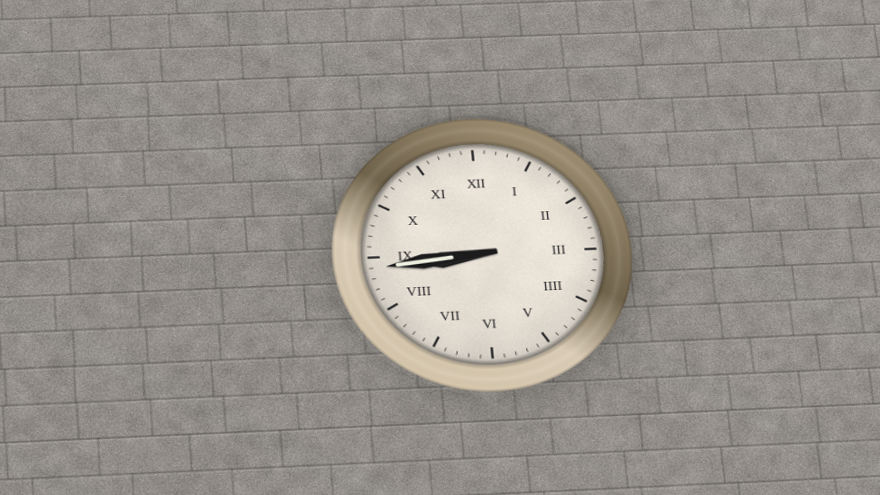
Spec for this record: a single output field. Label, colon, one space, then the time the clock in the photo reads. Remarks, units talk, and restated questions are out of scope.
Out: 8:44
